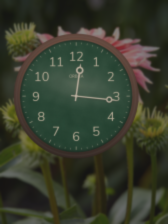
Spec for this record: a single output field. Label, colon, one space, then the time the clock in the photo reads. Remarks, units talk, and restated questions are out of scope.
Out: 12:16
